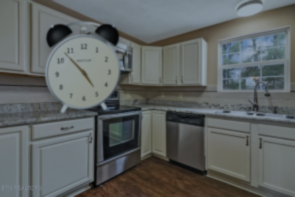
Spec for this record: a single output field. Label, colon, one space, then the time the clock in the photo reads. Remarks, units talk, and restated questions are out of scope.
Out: 4:53
